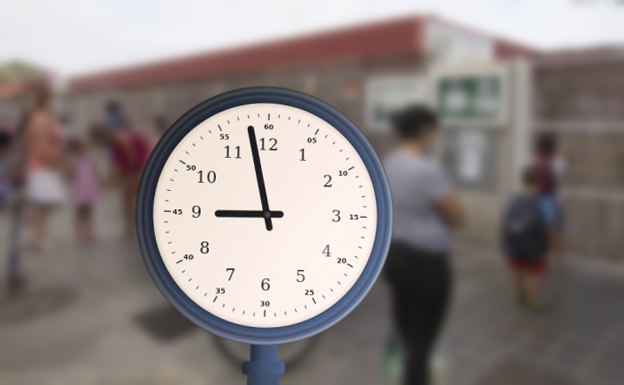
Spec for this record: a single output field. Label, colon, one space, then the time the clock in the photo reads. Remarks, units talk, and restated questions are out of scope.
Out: 8:58
